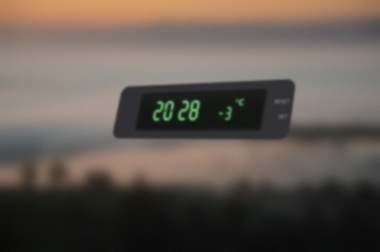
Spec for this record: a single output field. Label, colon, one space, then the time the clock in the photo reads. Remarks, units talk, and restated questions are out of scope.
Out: 20:28
